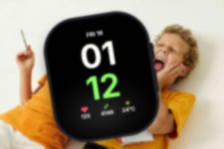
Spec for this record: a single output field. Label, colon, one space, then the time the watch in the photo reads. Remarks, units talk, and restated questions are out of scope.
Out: 1:12
